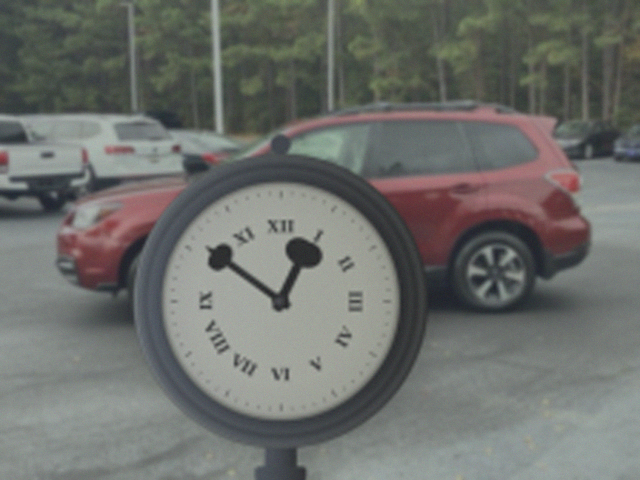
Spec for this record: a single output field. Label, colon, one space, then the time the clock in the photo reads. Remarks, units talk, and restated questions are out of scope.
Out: 12:51
